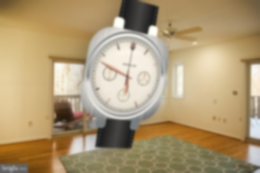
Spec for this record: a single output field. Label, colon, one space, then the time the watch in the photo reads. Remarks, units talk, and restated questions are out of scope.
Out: 5:48
